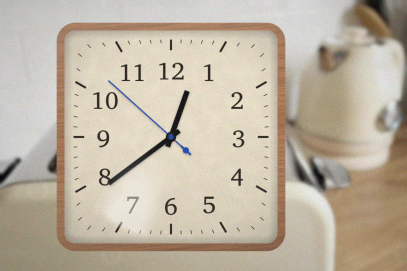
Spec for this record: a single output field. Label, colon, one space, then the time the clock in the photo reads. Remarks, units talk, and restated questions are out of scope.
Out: 12:38:52
